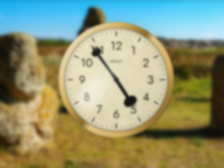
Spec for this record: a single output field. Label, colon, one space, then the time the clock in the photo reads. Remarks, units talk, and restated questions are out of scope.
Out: 4:54
